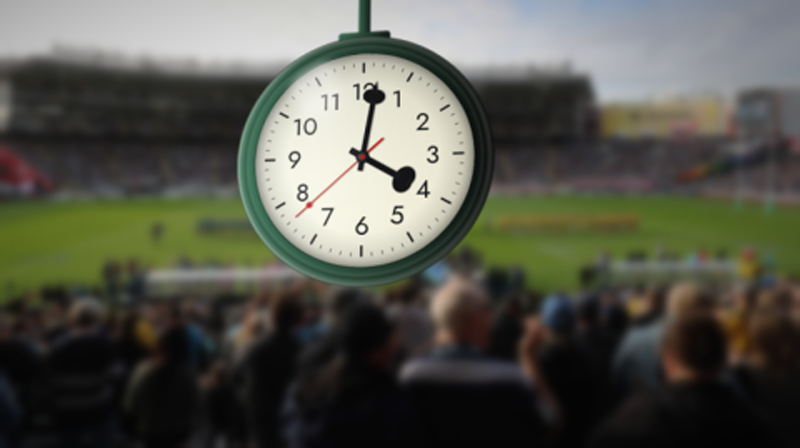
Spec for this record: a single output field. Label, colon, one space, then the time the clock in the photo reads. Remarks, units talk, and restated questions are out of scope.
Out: 4:01:38
